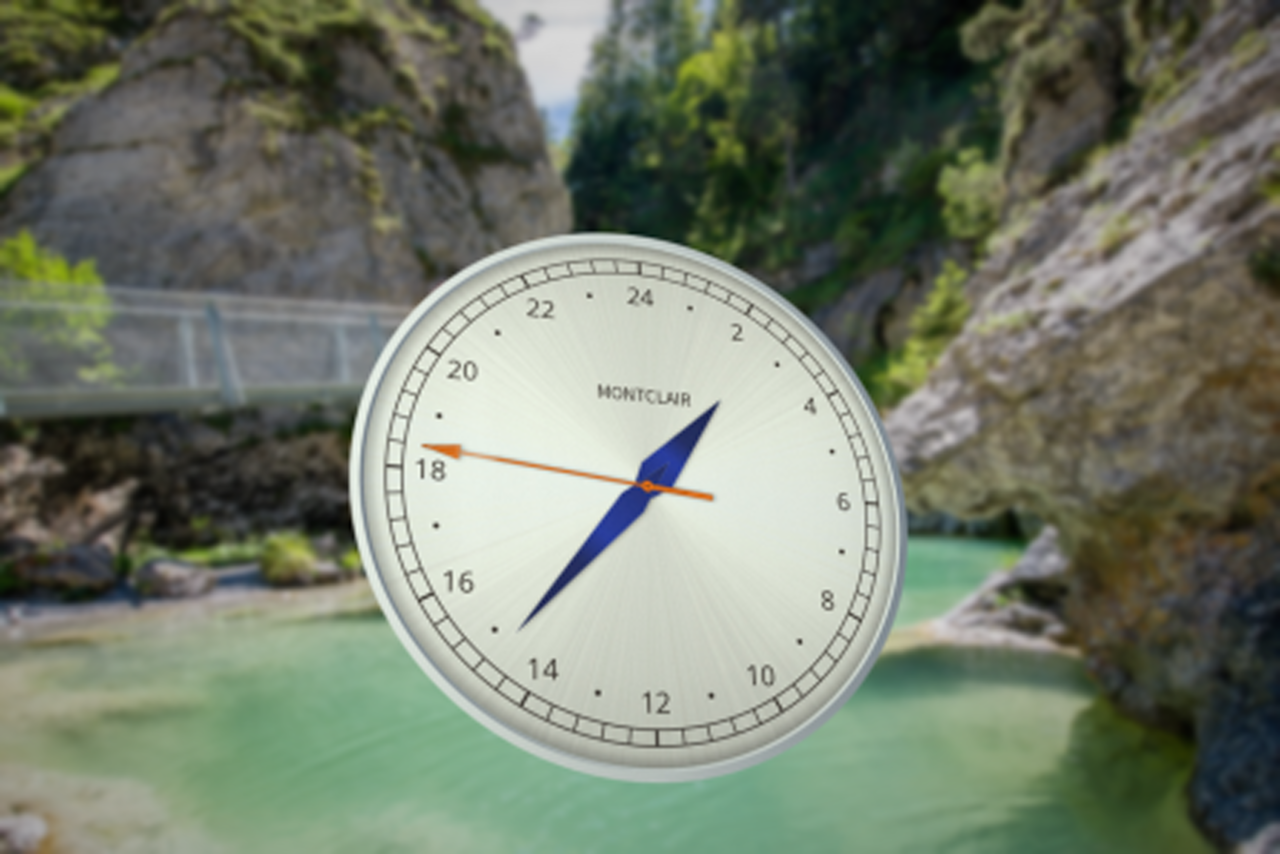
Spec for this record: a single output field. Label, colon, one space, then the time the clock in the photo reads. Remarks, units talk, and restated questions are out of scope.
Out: 2:36:46
